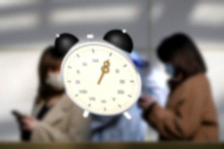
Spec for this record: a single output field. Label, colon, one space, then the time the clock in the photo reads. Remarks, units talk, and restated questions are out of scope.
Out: 1:05
